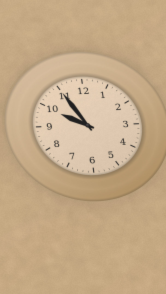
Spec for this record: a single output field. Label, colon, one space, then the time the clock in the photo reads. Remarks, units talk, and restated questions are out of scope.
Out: 9:55
